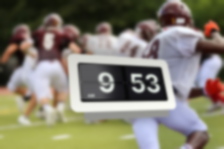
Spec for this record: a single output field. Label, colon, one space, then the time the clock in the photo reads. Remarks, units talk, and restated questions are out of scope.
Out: 9:53
